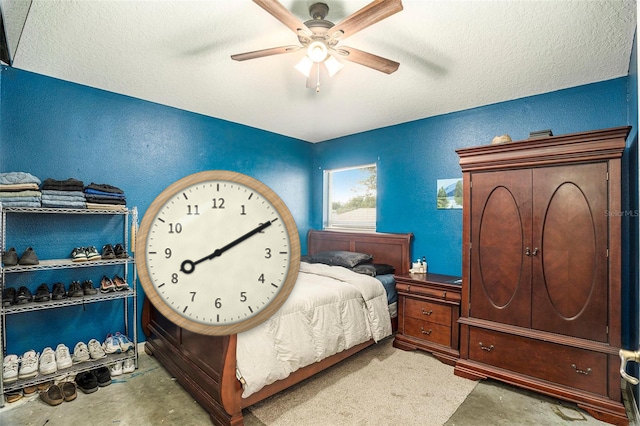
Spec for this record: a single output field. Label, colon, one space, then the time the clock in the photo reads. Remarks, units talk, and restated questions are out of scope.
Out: 8:10
